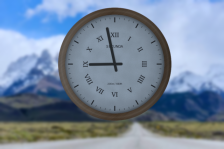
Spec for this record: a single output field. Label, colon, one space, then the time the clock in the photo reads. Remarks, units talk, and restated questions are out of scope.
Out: 8:58
